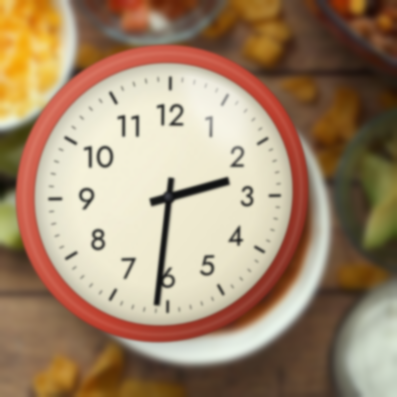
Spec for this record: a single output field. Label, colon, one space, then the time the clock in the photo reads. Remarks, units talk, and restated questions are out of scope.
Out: 2:31
